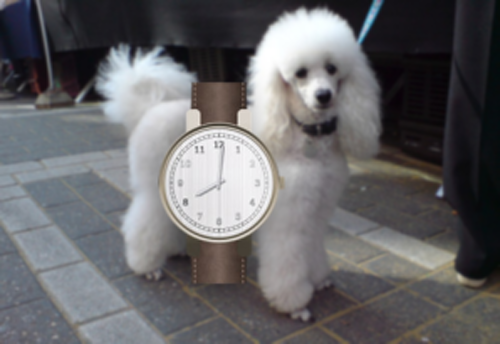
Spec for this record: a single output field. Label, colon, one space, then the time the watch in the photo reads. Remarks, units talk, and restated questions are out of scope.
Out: 8:01
